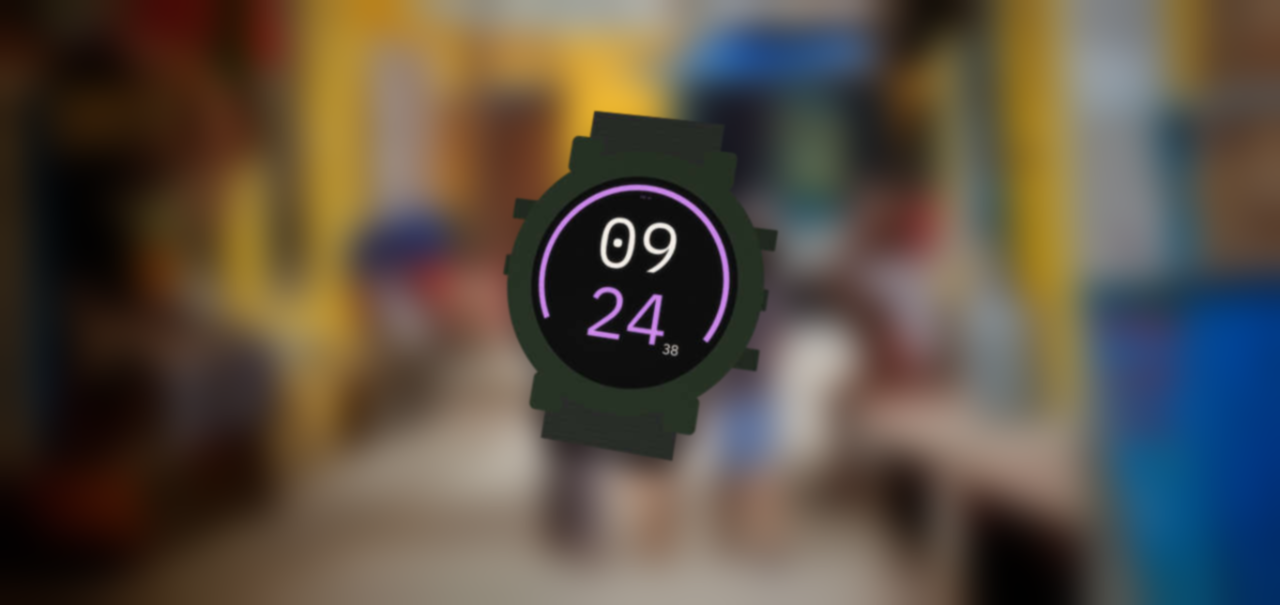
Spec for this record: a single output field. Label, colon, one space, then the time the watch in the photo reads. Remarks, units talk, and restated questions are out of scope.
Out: 9:24:38
